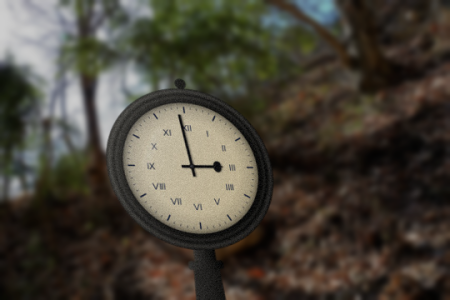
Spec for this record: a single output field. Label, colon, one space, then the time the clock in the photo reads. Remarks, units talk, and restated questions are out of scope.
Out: 2:59
